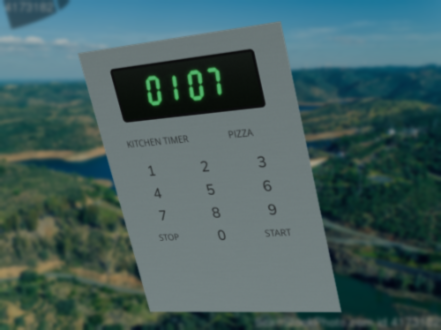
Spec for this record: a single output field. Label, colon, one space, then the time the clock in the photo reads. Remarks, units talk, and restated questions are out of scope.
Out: 1:07
